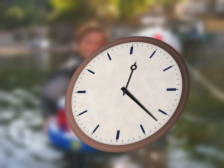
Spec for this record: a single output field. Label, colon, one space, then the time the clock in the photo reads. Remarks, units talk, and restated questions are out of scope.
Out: 12:22
